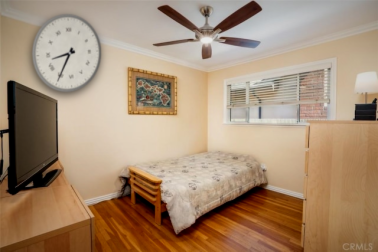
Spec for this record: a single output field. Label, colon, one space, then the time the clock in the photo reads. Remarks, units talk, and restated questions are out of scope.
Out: 8:35
